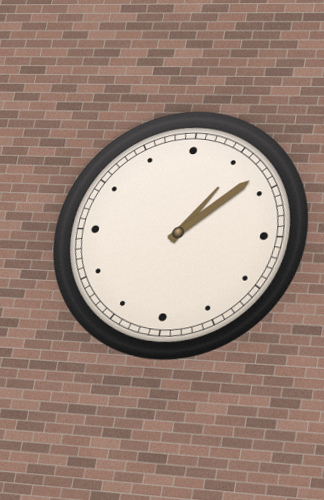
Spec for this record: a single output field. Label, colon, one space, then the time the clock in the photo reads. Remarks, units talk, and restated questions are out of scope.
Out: 1:08
